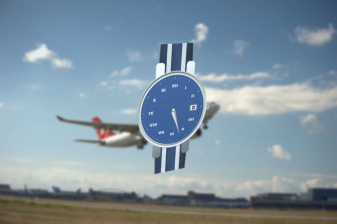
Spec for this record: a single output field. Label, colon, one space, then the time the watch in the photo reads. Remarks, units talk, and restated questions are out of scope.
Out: 5:27
